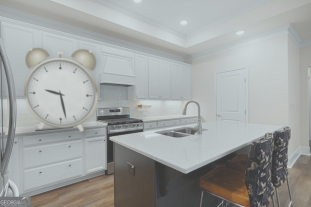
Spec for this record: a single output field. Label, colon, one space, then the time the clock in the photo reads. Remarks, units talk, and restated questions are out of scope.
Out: 9:28
